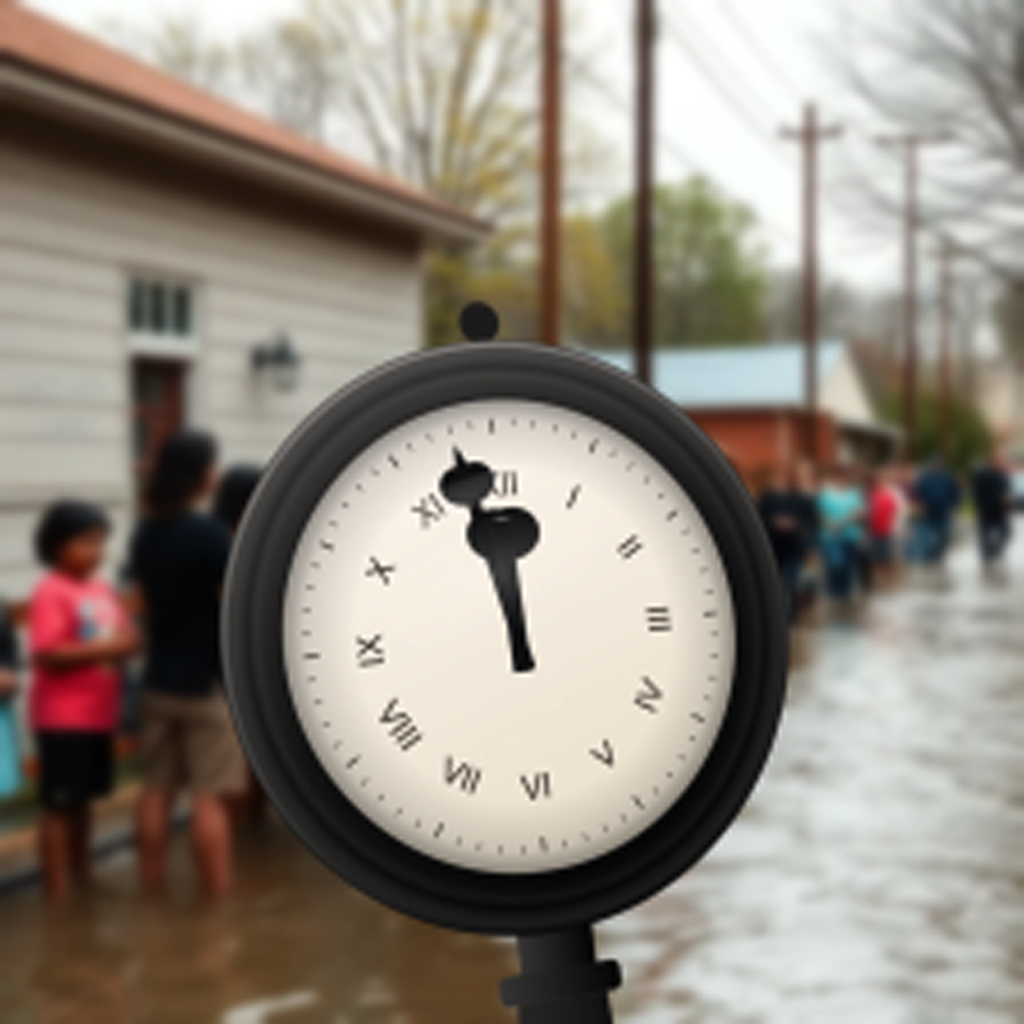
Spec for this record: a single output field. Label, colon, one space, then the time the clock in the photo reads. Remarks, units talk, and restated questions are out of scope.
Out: 11:58
